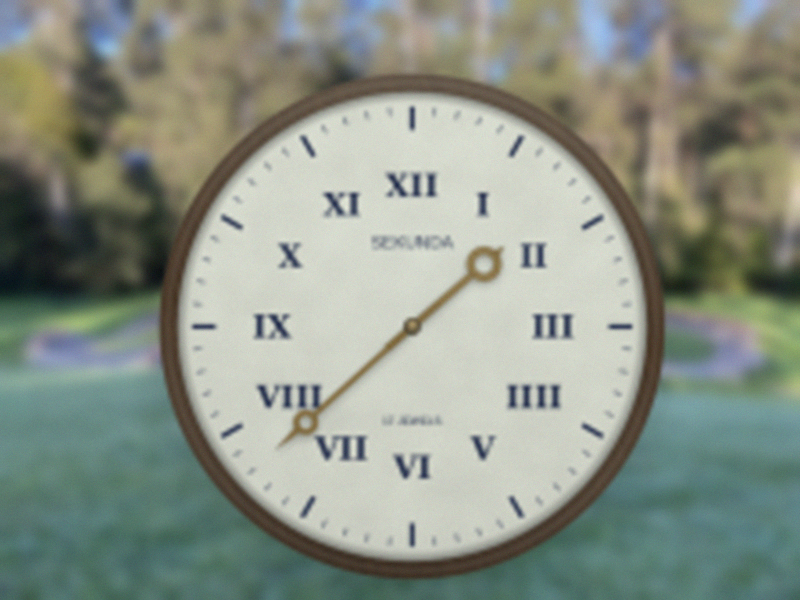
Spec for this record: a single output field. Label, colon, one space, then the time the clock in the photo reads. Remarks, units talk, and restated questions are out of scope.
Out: 1:38
